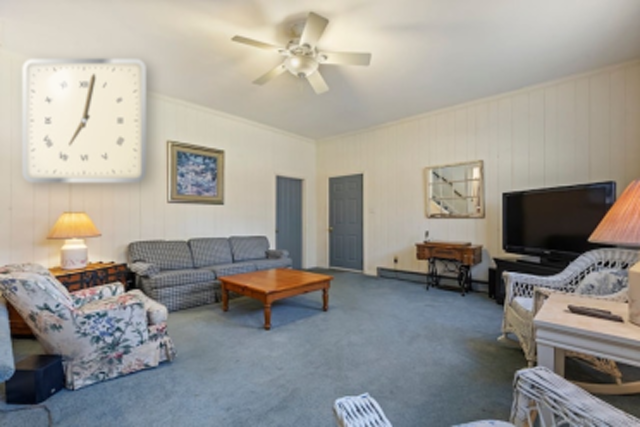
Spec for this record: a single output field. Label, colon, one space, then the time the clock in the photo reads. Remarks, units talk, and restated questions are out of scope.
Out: 7:02
